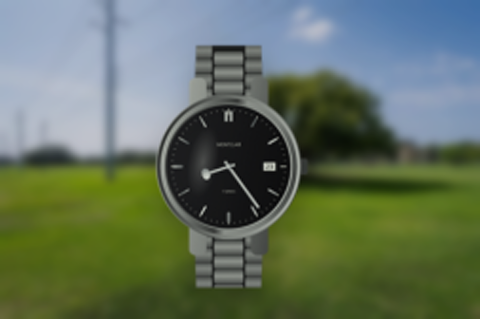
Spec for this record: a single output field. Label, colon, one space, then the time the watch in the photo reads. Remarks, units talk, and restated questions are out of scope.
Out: 8:24
